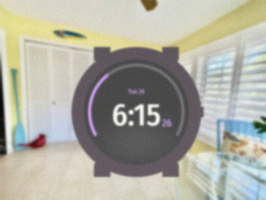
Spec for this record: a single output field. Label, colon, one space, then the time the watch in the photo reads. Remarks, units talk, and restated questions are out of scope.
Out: 6:15
